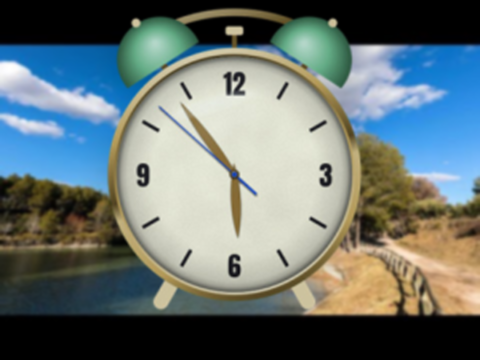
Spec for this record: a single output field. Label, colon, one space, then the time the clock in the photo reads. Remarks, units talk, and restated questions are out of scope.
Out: 5:53:52
